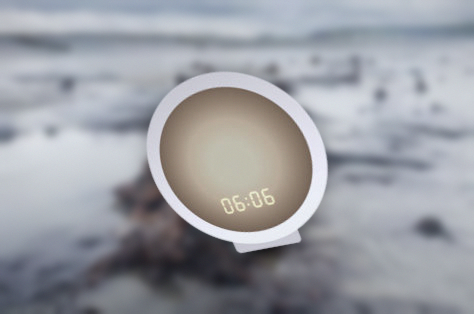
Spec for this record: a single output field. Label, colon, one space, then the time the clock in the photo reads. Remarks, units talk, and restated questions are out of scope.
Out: 6:06
